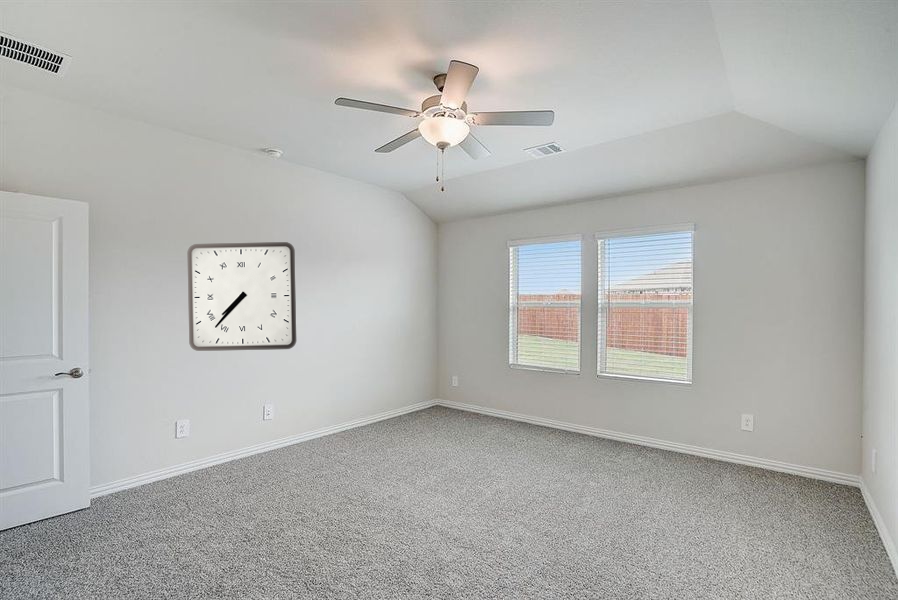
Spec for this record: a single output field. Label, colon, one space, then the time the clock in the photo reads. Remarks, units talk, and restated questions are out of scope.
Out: 7:37
